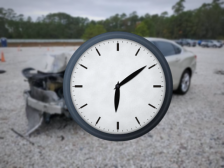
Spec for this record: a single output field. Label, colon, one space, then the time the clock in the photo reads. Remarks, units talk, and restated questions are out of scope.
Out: 6:09
